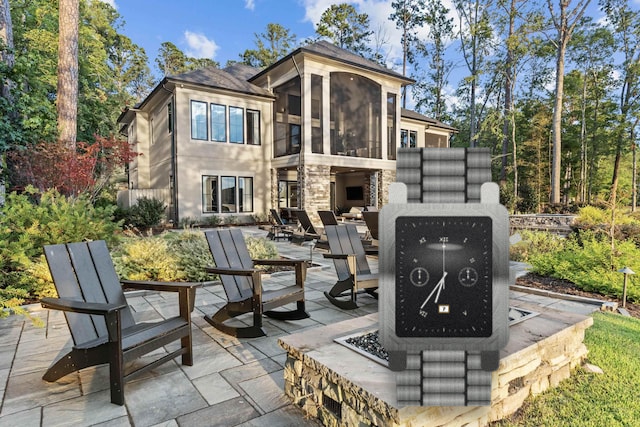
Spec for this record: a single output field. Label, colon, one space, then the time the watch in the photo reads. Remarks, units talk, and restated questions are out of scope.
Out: 6:36
